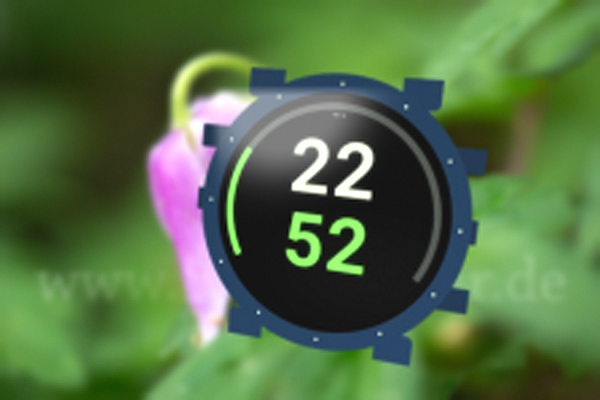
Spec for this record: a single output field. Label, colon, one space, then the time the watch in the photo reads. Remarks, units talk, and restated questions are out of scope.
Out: 22:52
